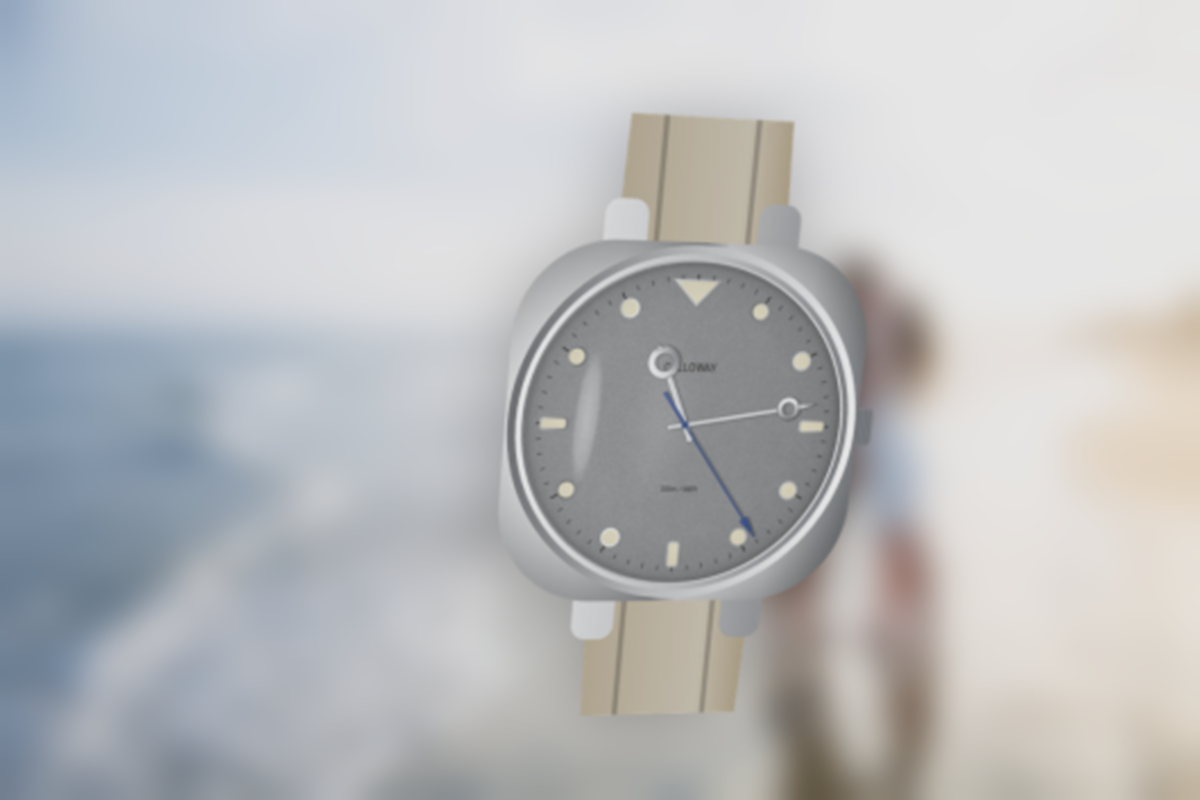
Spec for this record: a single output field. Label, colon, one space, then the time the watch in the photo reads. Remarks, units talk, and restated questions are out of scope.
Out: 11:13:24
